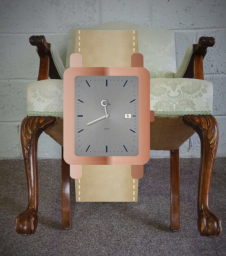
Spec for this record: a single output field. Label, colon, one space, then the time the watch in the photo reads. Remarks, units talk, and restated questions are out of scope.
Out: 11:41
